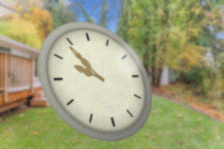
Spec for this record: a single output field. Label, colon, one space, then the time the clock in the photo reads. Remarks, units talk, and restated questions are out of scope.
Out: 9:54
